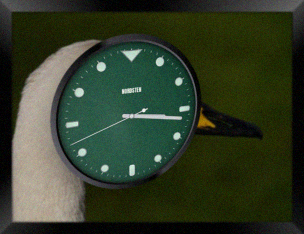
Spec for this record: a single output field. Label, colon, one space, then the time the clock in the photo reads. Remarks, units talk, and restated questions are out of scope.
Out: 3:16:42
